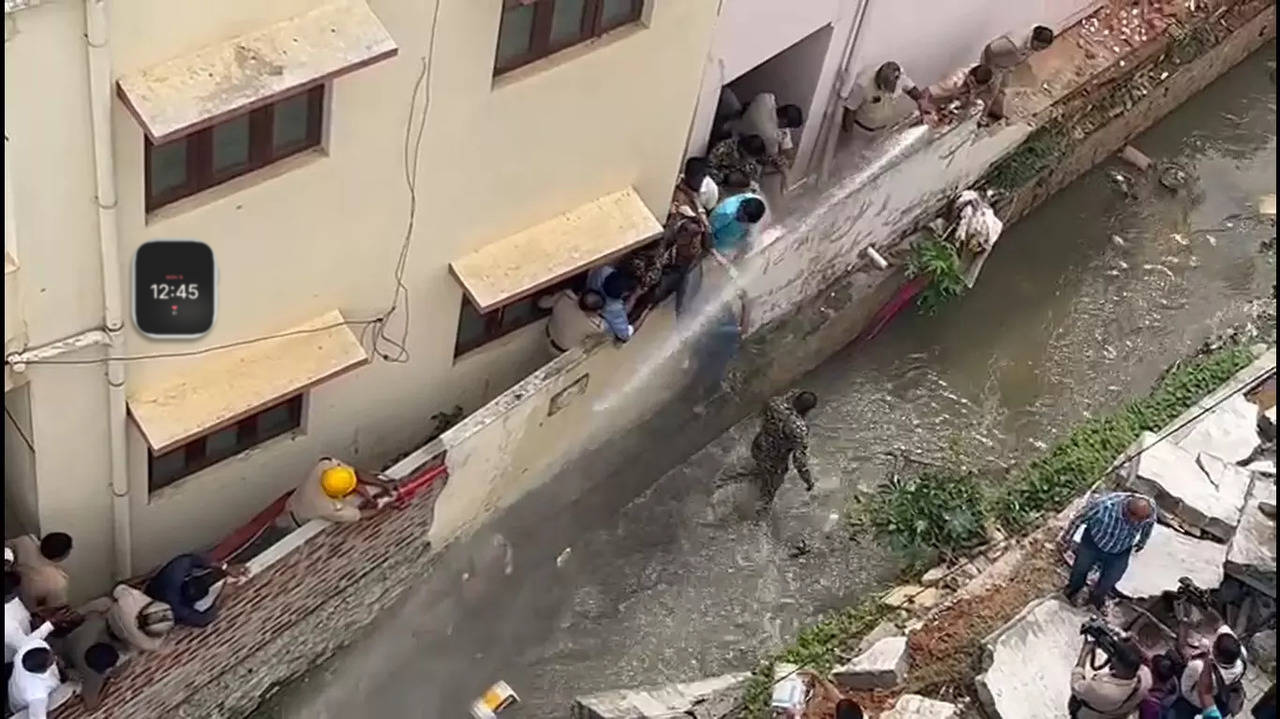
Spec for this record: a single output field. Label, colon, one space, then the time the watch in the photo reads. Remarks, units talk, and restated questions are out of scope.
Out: 12:45
